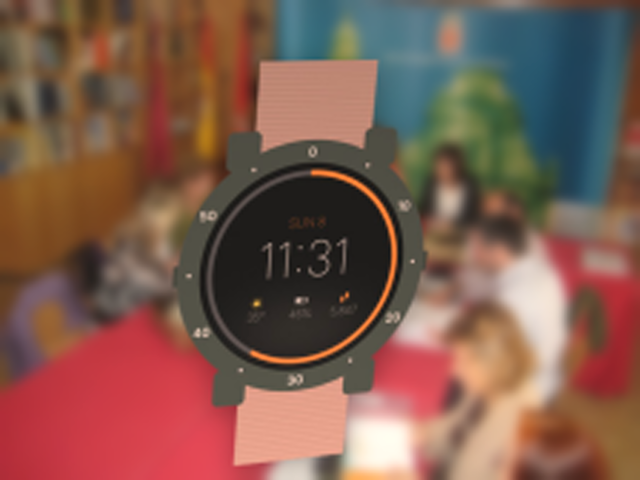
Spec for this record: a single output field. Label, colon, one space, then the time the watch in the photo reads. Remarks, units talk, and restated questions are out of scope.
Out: 11:31
